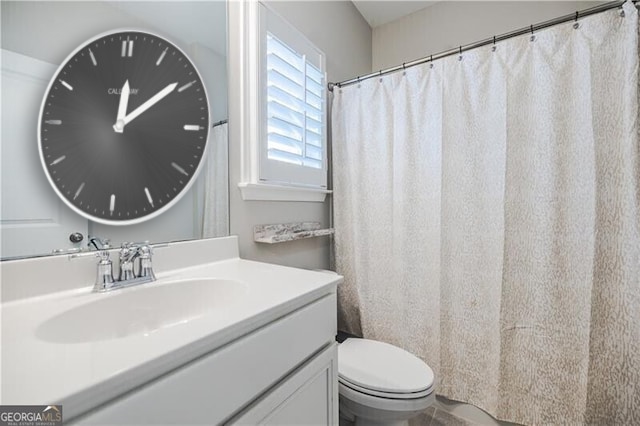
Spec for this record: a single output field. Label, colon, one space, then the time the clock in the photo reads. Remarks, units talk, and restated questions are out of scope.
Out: 12:09
